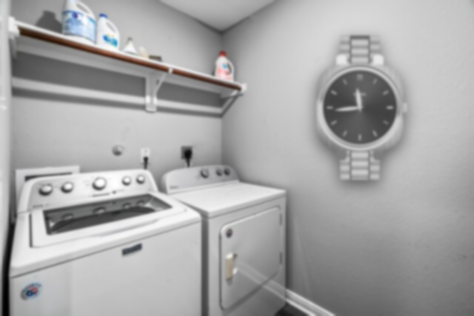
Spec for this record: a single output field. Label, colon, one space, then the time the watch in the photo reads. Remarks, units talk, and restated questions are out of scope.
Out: 11:44
